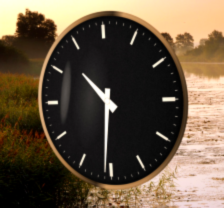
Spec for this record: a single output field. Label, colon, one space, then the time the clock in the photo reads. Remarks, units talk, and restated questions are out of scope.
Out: 10:31
